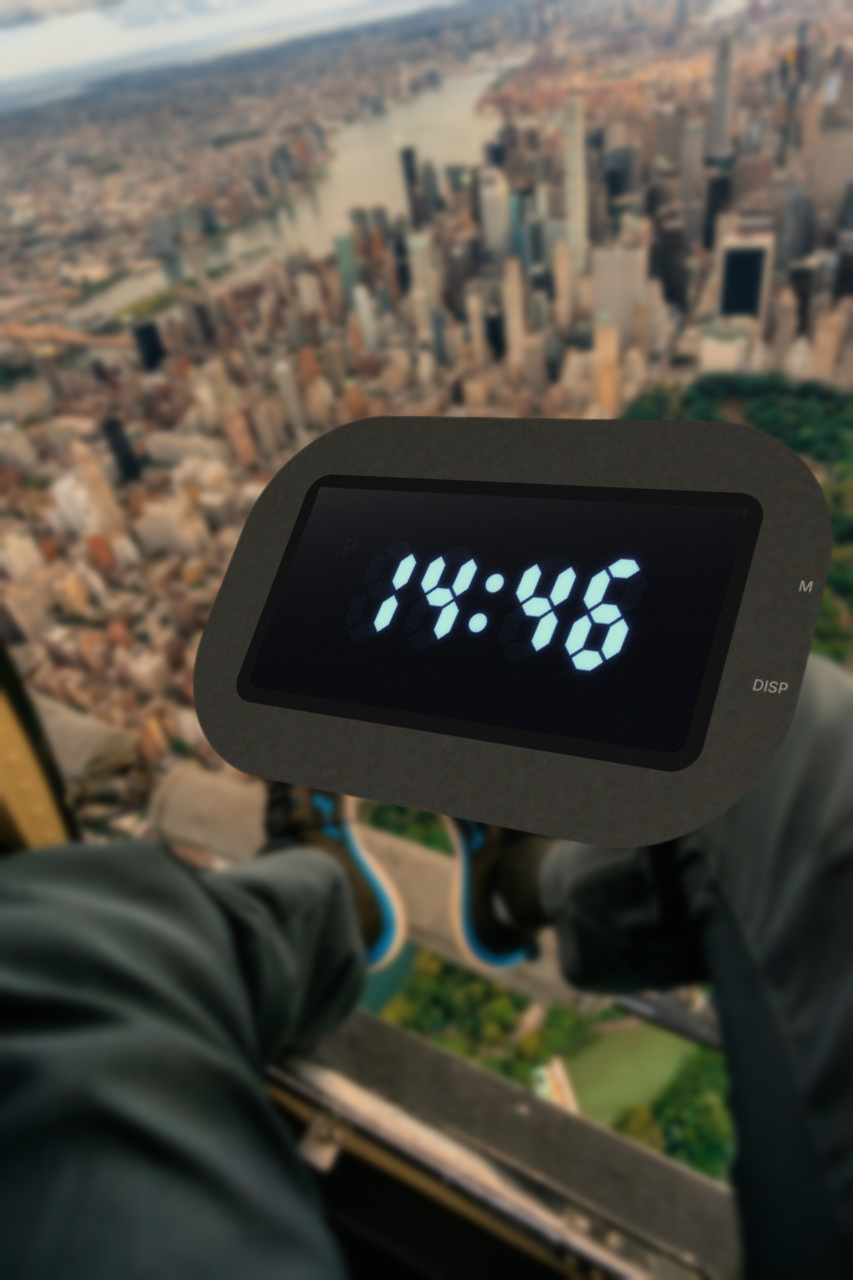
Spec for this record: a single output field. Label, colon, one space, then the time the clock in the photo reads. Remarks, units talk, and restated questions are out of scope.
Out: 14:46
